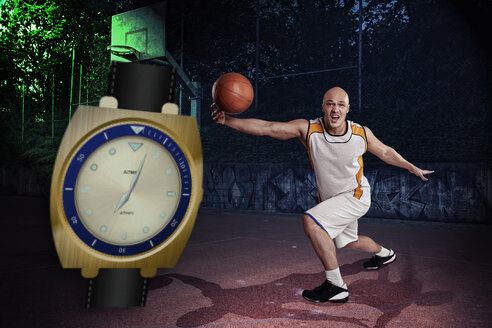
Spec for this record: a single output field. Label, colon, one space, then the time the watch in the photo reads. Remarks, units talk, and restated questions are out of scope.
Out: 7:03
